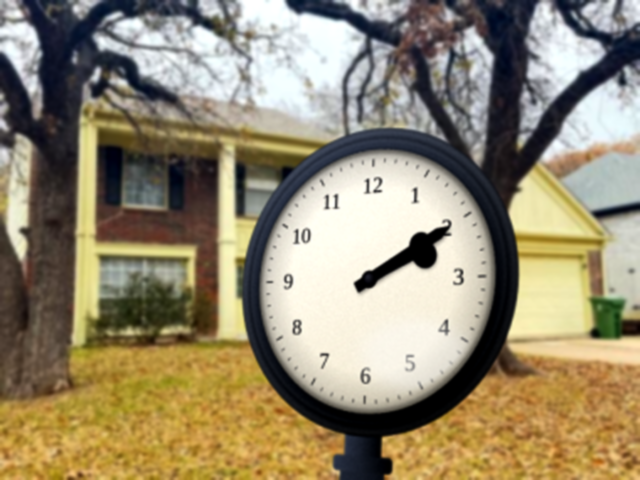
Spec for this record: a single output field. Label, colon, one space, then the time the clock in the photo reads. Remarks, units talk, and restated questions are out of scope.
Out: 2:10
